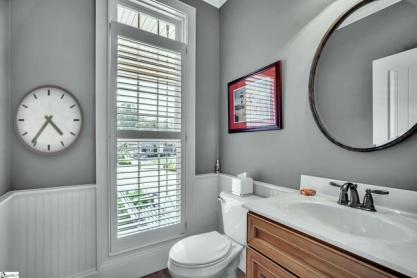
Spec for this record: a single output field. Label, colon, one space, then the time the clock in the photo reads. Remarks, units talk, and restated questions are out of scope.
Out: 4:36
